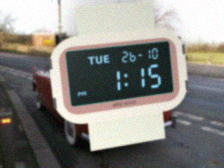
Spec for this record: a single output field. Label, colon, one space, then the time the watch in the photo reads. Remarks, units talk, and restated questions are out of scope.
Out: 1:15
